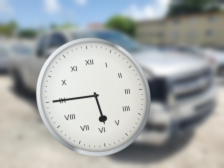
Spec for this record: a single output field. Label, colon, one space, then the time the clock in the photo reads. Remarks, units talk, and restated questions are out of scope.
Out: 5:45
